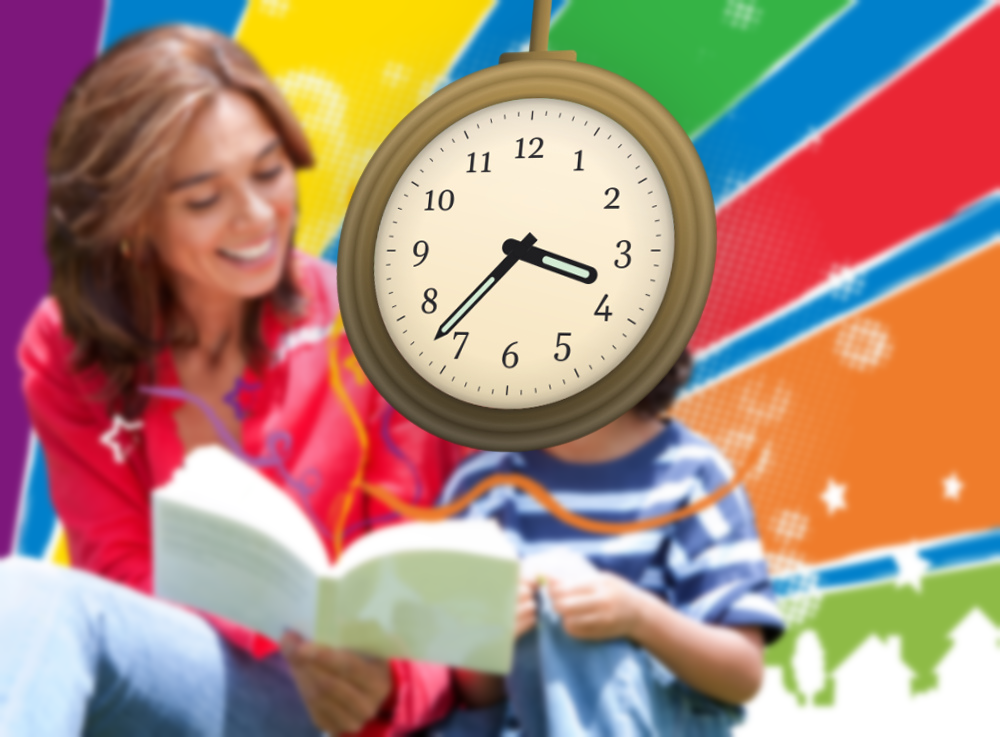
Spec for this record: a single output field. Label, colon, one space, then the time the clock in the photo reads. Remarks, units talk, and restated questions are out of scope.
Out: 3:37
